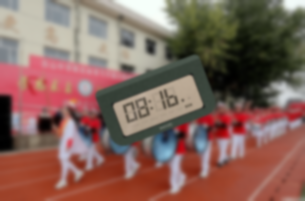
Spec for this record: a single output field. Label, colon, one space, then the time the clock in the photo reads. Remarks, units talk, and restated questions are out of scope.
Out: 8:16
